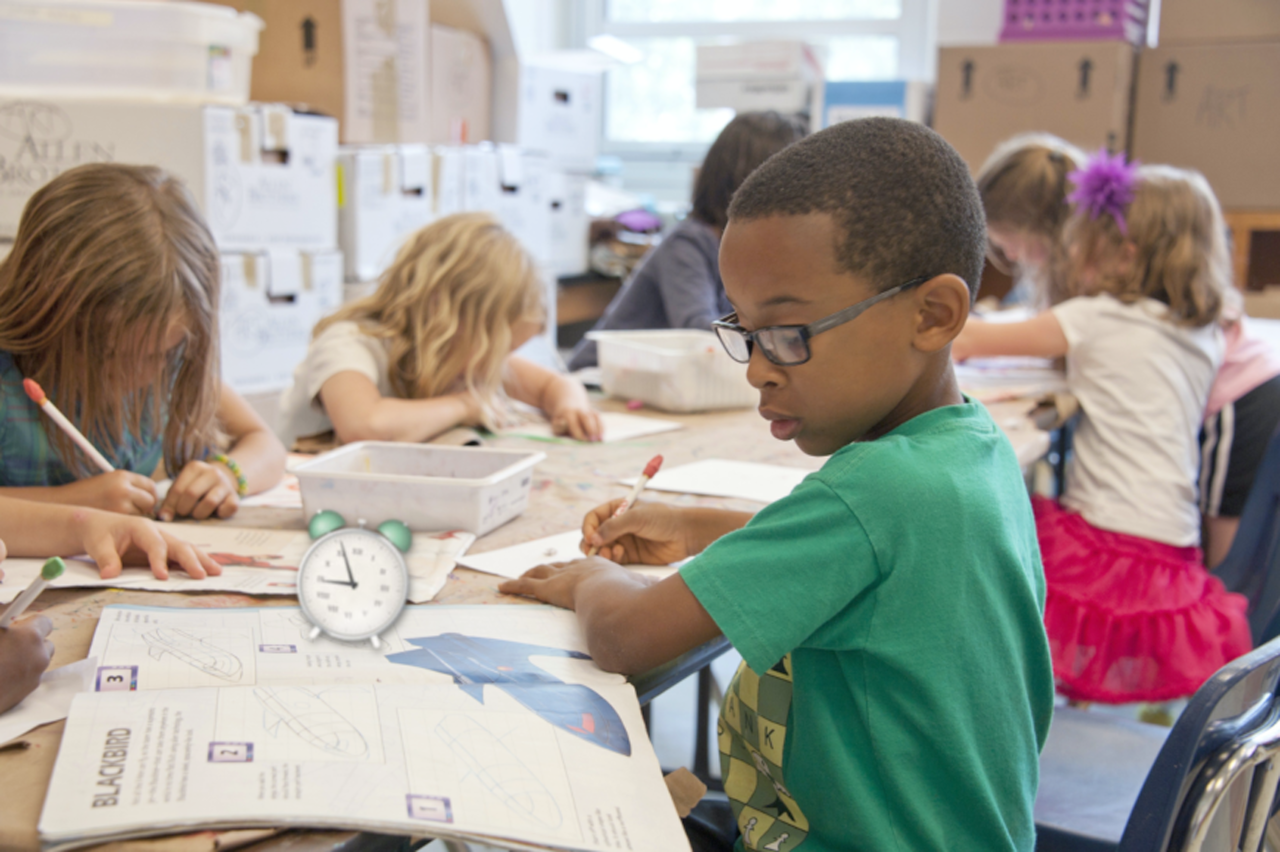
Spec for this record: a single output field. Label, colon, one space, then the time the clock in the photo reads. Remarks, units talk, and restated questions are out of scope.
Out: 8:56
